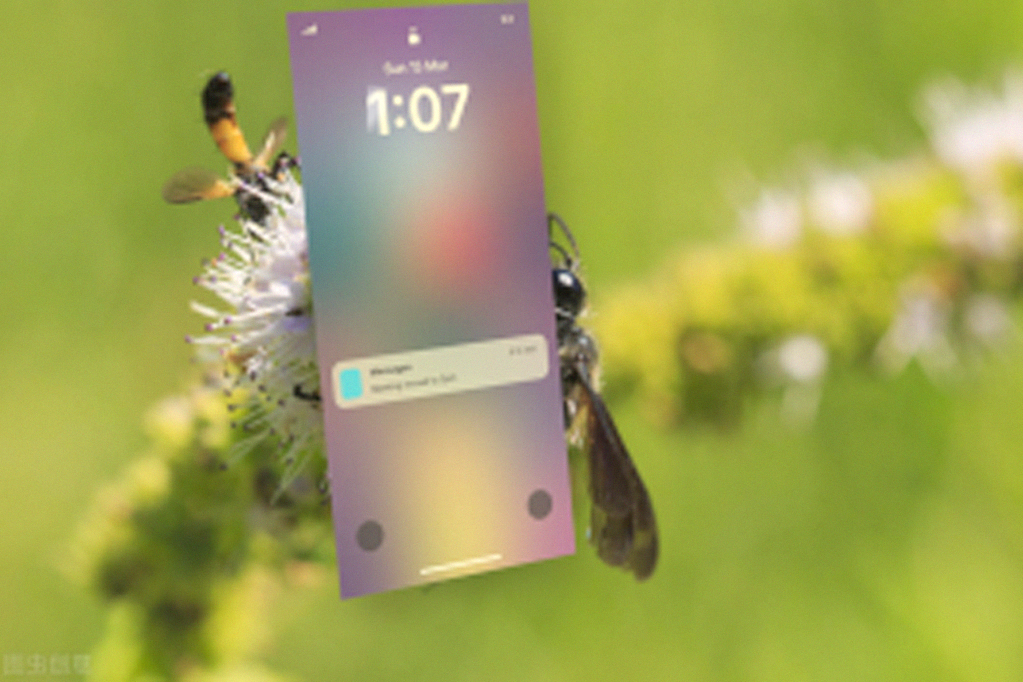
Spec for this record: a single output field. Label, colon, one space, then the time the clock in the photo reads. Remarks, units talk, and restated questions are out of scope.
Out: 1:07
